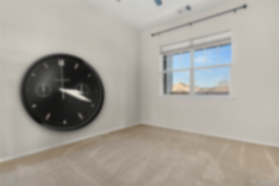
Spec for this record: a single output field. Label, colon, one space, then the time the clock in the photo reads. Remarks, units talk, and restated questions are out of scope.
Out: 3:19
